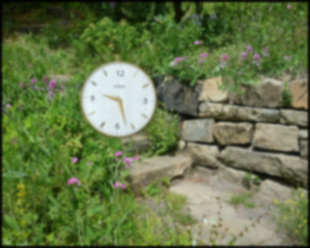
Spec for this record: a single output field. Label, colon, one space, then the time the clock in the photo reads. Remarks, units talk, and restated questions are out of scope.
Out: 9:27
